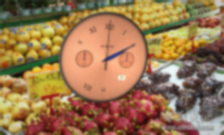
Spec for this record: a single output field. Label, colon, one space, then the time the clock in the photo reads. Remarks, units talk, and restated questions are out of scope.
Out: 2:10
